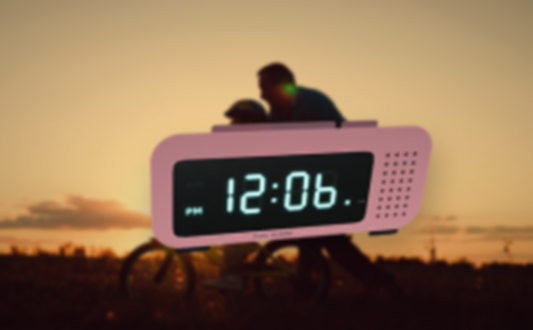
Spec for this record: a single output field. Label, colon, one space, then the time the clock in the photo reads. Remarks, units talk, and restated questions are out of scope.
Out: 12:06
